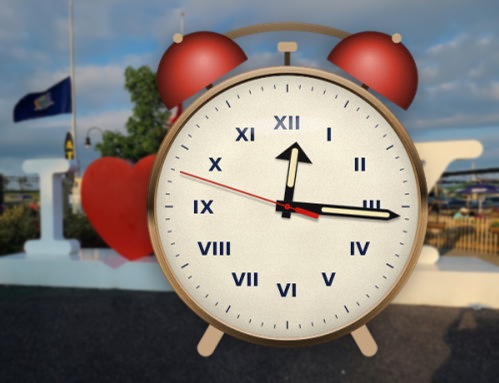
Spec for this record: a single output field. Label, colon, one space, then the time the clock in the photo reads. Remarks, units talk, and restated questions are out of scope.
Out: 12:15:48
